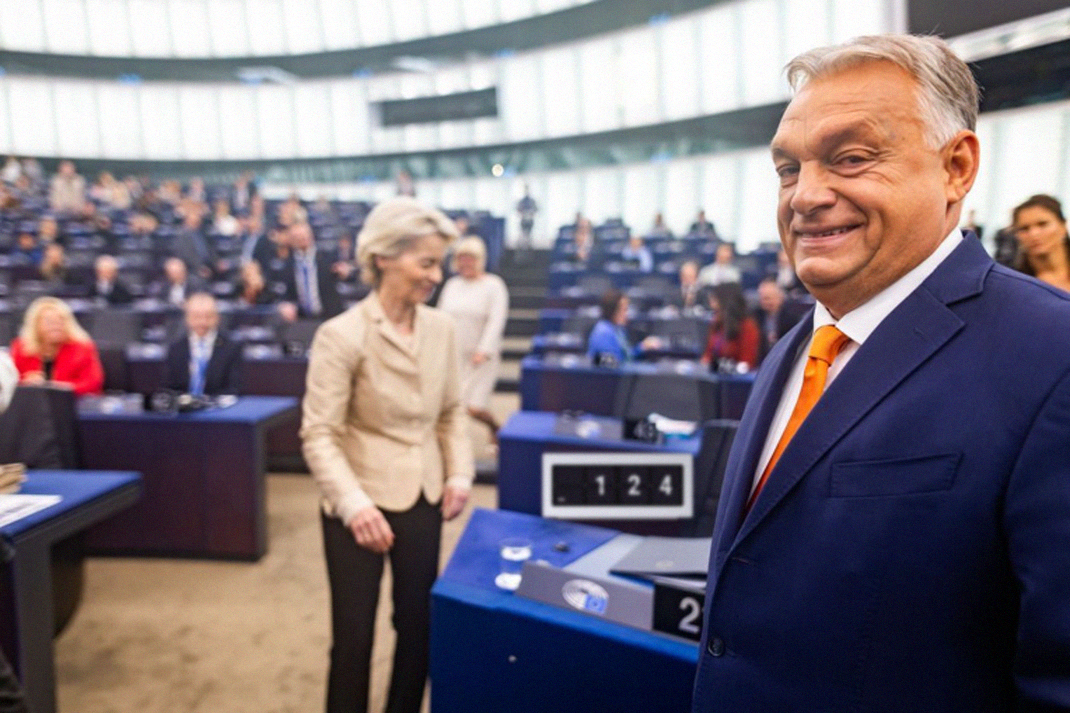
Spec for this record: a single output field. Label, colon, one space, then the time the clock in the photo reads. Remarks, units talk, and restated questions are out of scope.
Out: 1:24
